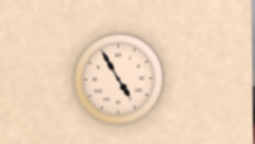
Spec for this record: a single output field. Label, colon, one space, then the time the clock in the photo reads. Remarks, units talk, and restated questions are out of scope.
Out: 4:55
